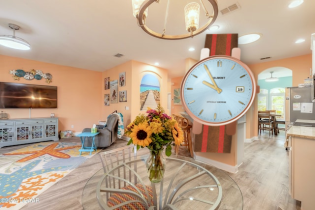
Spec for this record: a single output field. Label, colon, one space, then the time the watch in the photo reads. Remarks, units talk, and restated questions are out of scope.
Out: 9:55
